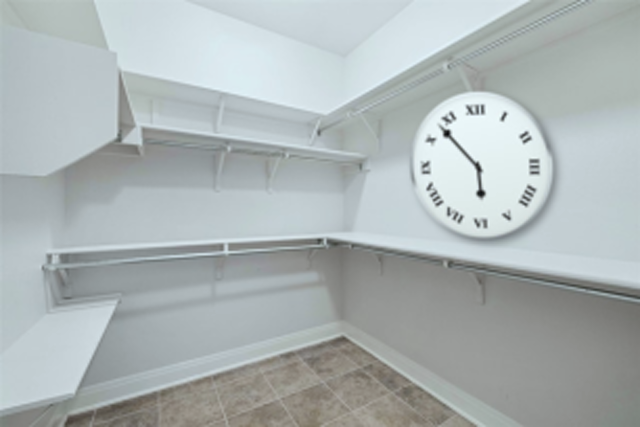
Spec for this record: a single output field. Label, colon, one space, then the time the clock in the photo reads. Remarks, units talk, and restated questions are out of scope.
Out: 5:53
